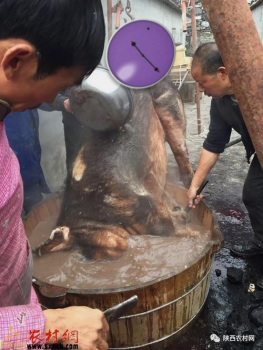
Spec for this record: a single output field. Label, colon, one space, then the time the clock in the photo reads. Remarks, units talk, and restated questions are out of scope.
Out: 10:21
